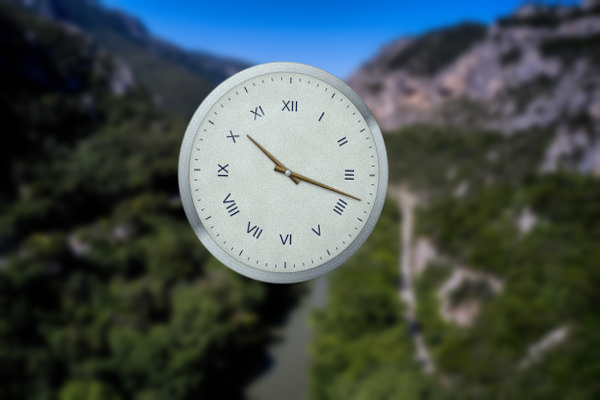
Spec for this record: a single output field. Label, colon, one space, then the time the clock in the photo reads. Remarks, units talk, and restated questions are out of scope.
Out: 10:18
